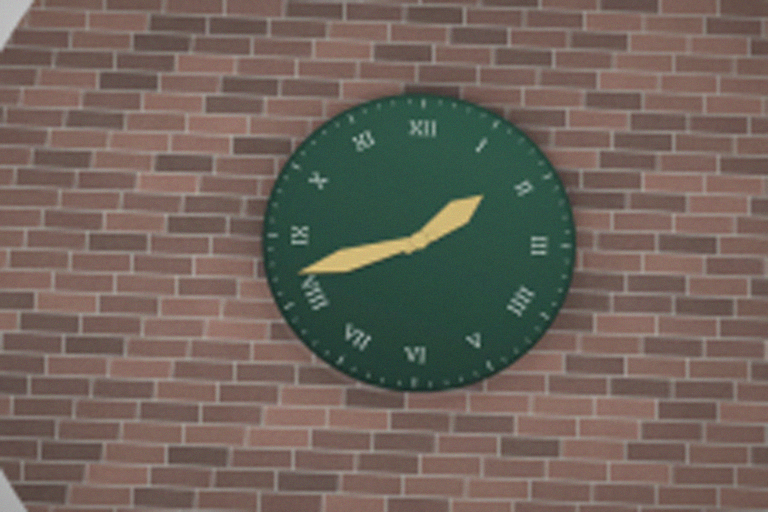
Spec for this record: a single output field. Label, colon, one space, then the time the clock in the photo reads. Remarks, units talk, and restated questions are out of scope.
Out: 1:42
